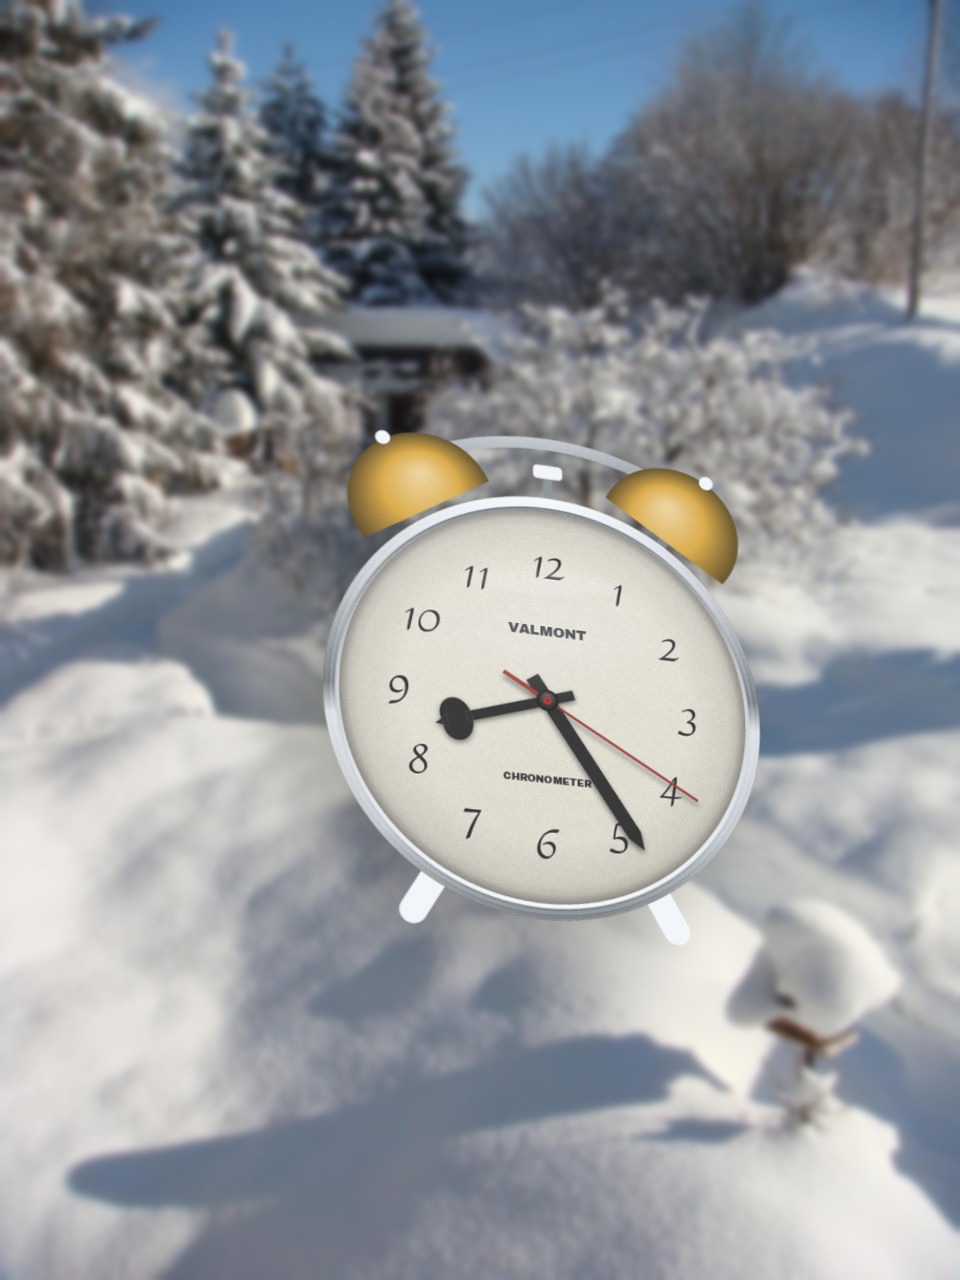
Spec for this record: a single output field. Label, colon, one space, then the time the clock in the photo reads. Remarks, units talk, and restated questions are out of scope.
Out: 8:24:20
